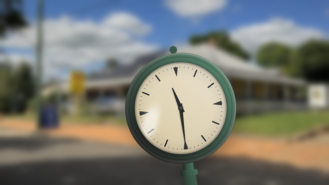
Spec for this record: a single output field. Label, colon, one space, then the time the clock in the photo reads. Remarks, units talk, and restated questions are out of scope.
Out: 11:30
